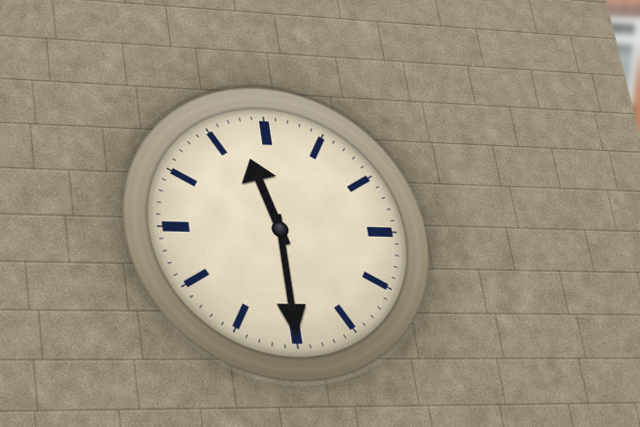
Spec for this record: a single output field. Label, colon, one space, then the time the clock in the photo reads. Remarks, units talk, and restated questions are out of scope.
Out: 11:30
